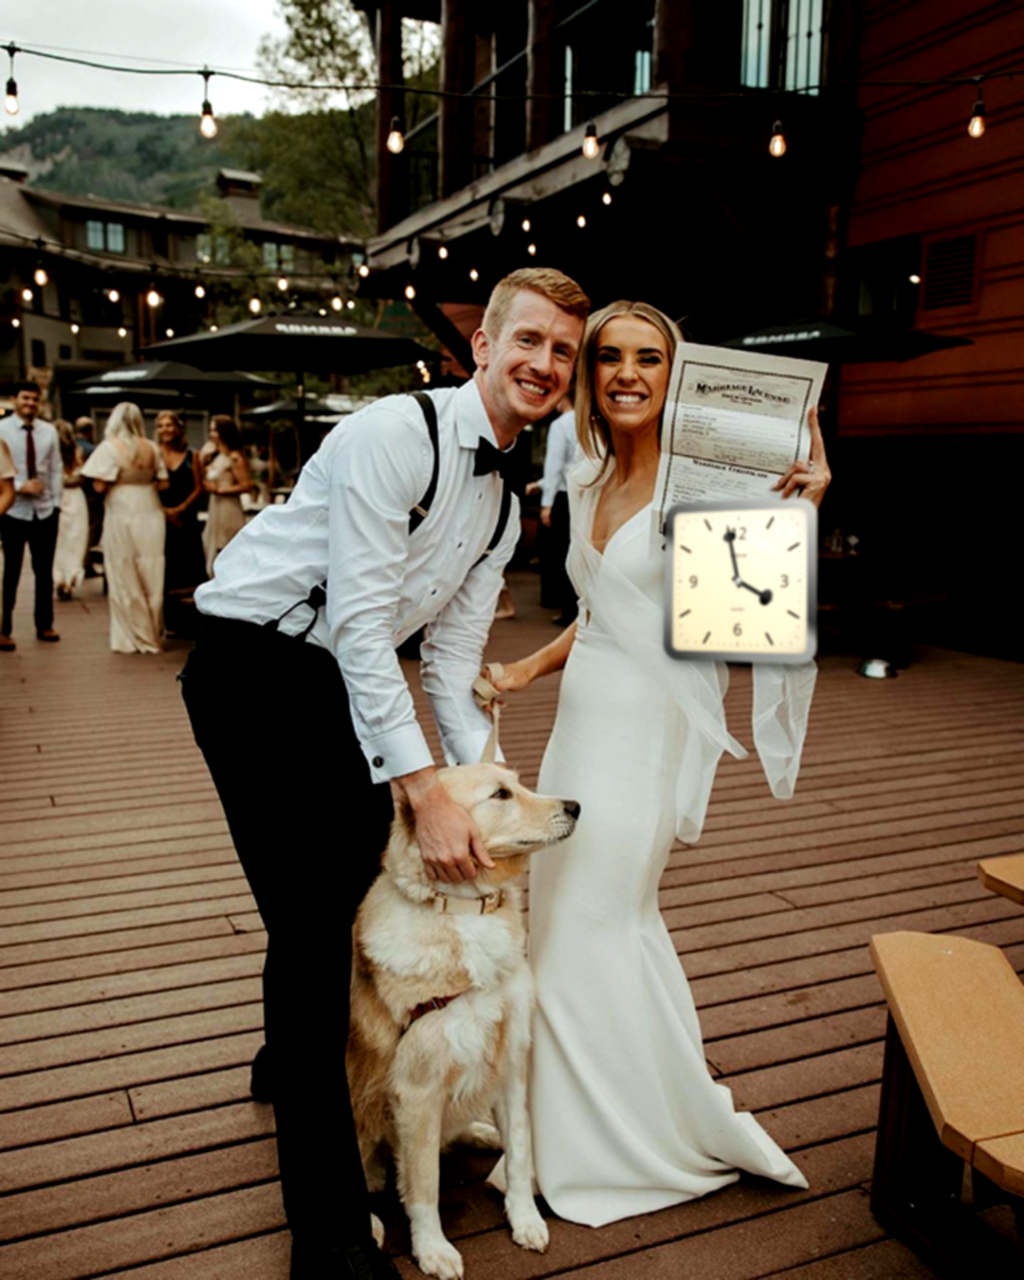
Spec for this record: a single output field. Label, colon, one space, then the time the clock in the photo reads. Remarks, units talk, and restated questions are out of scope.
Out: 3:58
